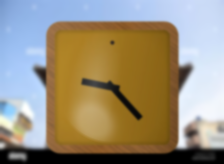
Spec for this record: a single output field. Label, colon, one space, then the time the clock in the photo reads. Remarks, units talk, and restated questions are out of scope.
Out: 9:23
